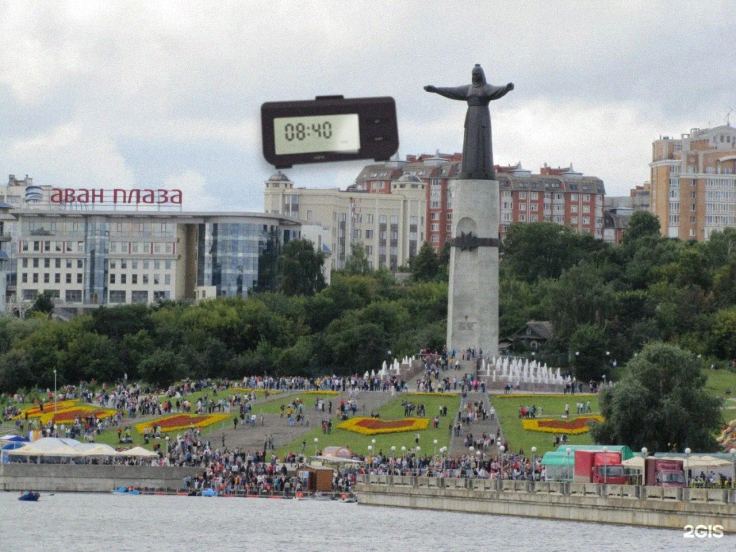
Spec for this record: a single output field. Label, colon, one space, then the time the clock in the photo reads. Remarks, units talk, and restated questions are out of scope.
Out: 8:40
